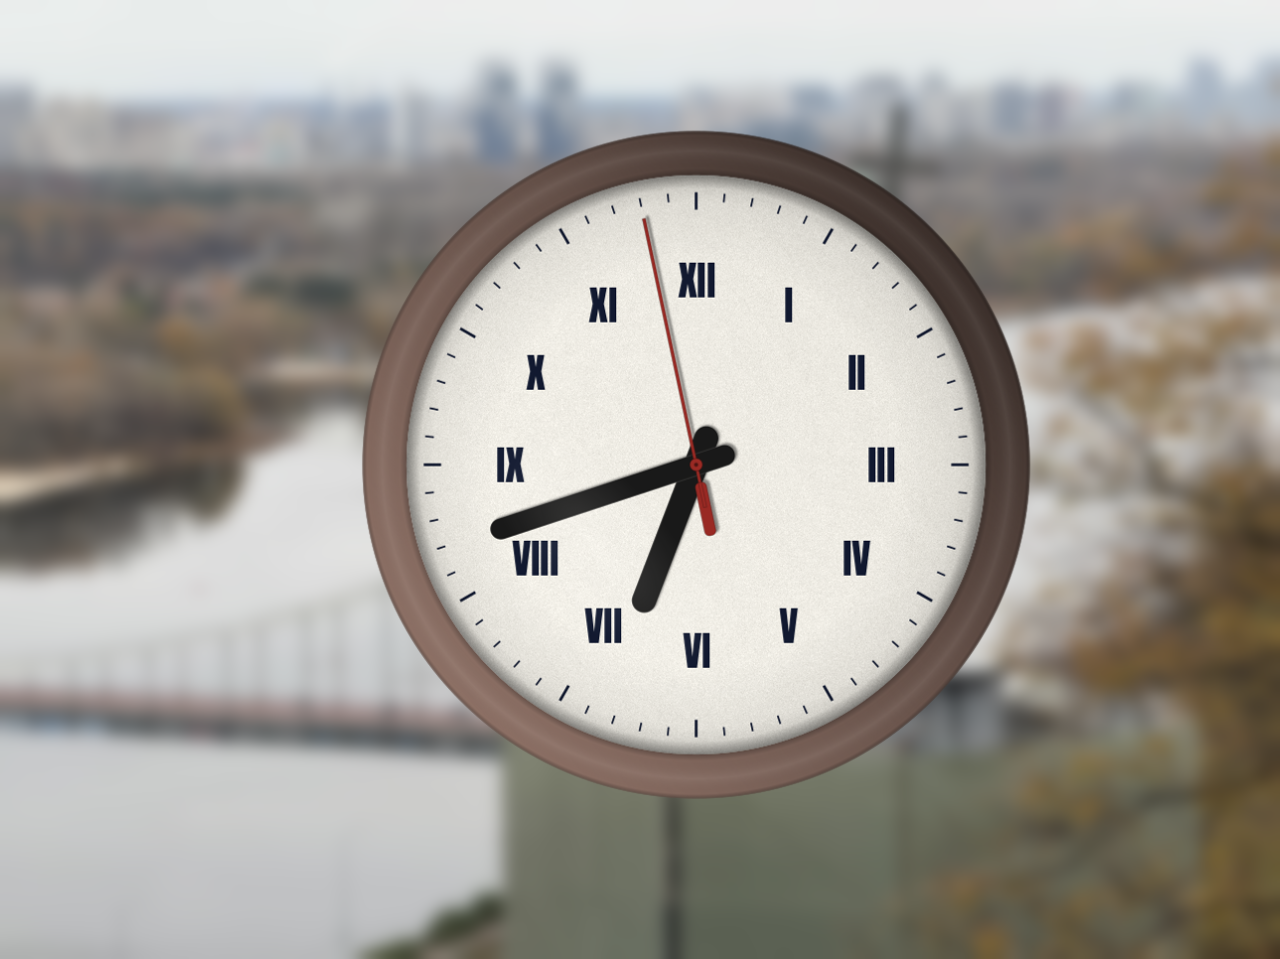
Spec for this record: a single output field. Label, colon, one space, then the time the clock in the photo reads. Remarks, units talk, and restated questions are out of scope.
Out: 6:41:58
